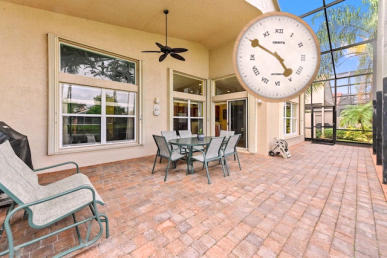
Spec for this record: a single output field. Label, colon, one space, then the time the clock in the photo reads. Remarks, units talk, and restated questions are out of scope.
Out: 4:50
